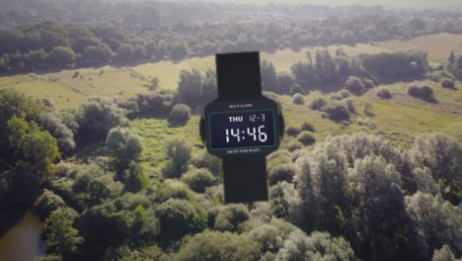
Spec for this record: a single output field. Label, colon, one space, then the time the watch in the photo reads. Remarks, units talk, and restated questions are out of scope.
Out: 14:46
